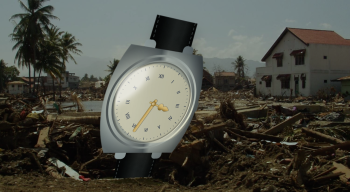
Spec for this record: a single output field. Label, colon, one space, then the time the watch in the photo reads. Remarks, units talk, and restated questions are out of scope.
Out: 3:34
